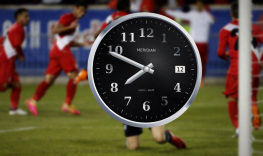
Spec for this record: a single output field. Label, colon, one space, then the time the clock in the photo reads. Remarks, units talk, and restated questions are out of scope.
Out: 7:49
